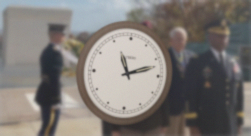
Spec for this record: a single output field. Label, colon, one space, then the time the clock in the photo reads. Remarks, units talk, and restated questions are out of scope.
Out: 11:12
